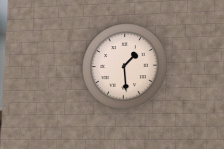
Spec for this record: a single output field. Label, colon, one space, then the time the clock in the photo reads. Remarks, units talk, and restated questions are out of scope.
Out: 1:29
